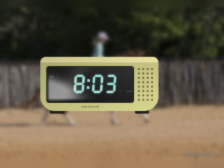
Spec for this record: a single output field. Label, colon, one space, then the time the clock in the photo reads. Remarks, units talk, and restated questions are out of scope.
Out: 8:03
